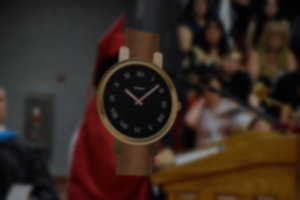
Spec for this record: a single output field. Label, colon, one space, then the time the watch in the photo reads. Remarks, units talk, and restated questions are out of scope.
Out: 10:08
